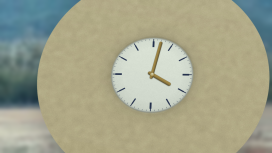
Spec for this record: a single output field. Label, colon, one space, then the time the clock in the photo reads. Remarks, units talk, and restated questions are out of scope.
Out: 4:02
